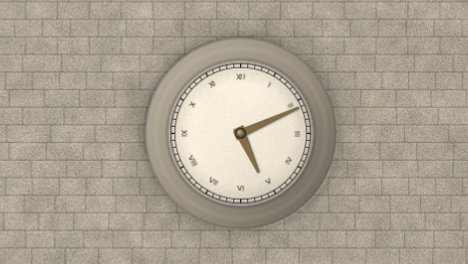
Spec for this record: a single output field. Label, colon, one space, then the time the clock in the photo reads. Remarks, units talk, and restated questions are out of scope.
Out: 5:11
